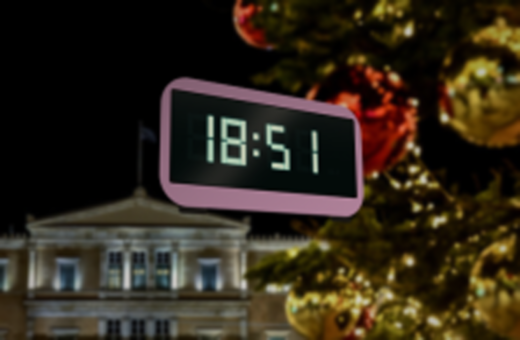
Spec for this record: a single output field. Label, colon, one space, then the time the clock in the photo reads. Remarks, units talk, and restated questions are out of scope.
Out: 18:51
